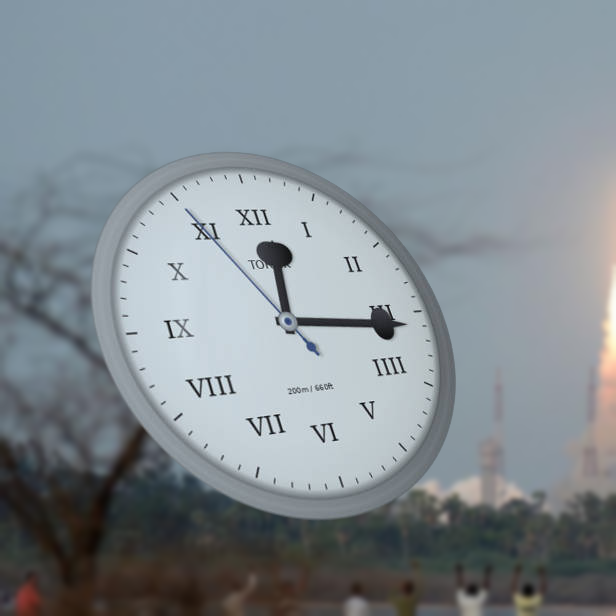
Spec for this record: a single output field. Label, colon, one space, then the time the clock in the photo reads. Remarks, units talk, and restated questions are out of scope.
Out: 12:15:55
